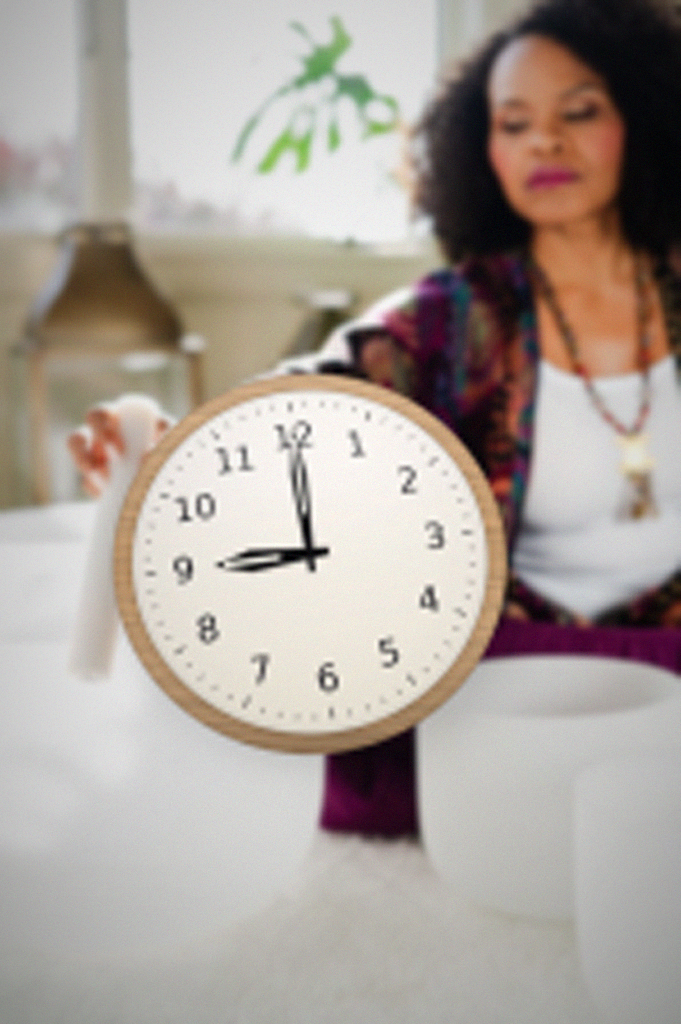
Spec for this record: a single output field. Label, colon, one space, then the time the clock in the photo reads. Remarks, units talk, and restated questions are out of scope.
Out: 9:00
